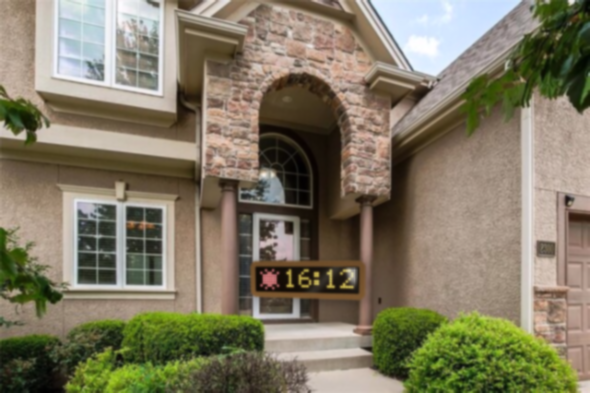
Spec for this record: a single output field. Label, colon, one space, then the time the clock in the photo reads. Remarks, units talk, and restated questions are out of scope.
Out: 16:12
